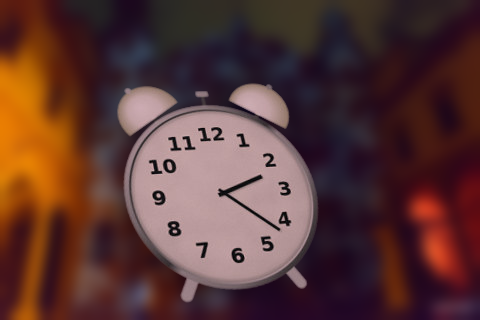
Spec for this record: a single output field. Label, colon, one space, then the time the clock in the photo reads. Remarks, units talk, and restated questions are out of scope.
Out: 2:22
